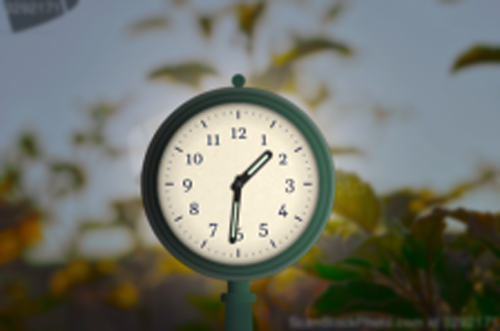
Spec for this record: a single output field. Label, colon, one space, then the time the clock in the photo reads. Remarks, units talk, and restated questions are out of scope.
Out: 1:31
